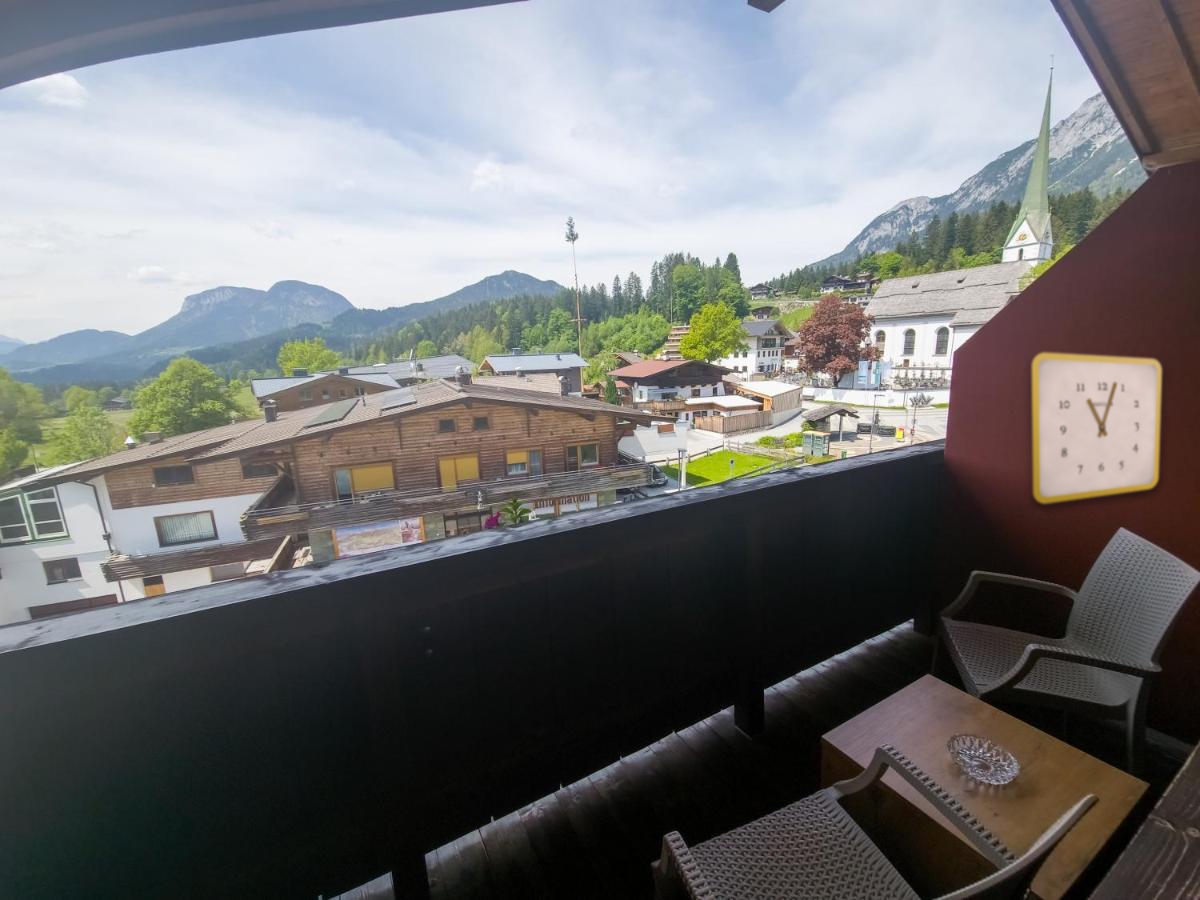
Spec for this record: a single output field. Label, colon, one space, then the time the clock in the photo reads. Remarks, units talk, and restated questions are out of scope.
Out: 11:03
